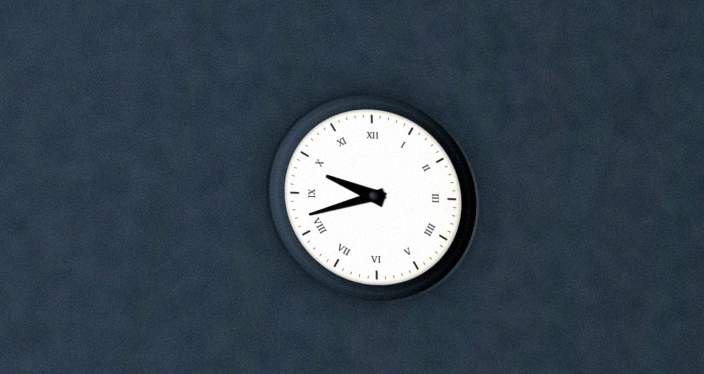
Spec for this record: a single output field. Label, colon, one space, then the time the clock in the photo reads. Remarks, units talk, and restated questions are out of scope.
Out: 9:42
